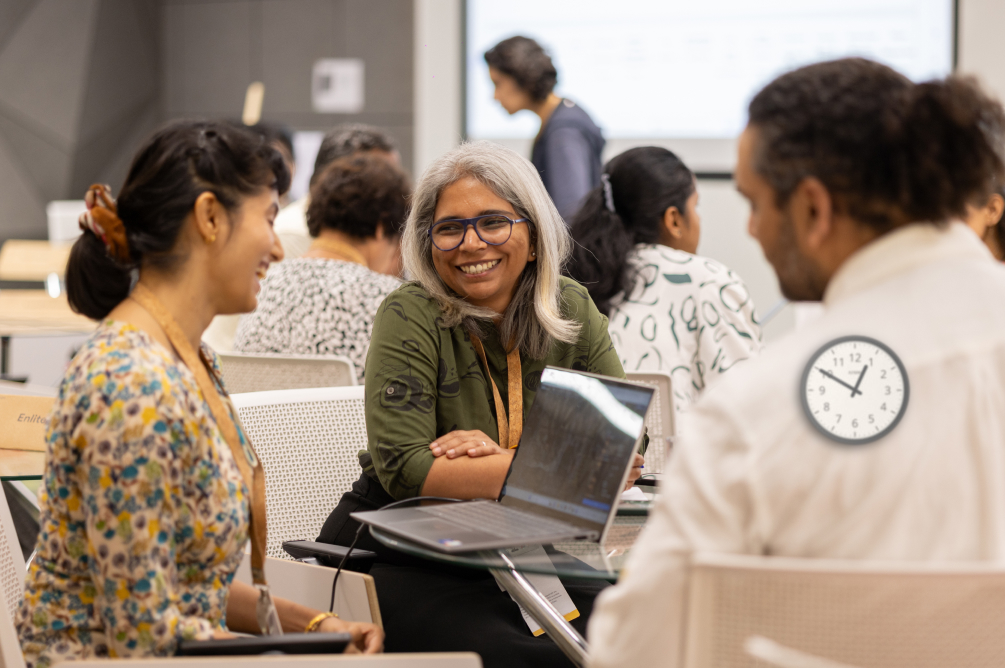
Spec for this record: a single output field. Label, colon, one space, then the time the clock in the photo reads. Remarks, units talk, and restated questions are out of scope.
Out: 12:50
